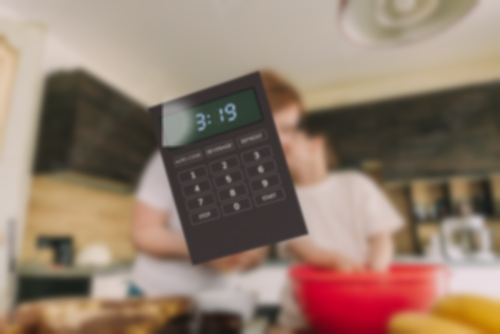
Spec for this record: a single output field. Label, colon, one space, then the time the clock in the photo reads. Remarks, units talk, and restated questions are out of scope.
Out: 3:19
